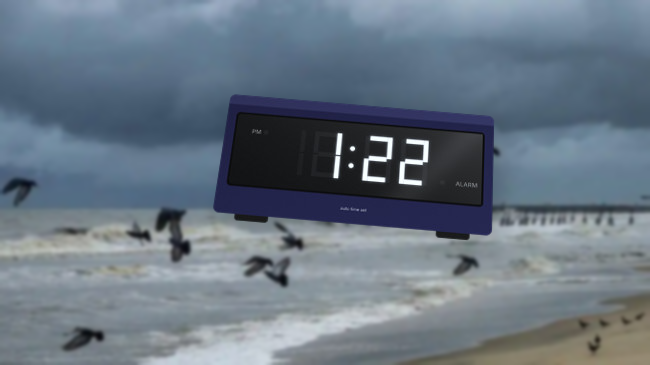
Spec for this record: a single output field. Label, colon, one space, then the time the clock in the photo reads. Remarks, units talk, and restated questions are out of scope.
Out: 1:22
